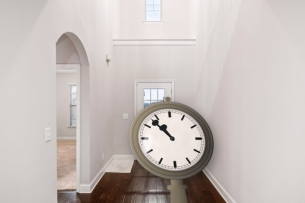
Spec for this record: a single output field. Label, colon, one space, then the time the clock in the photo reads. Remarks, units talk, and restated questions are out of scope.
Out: 10:53
